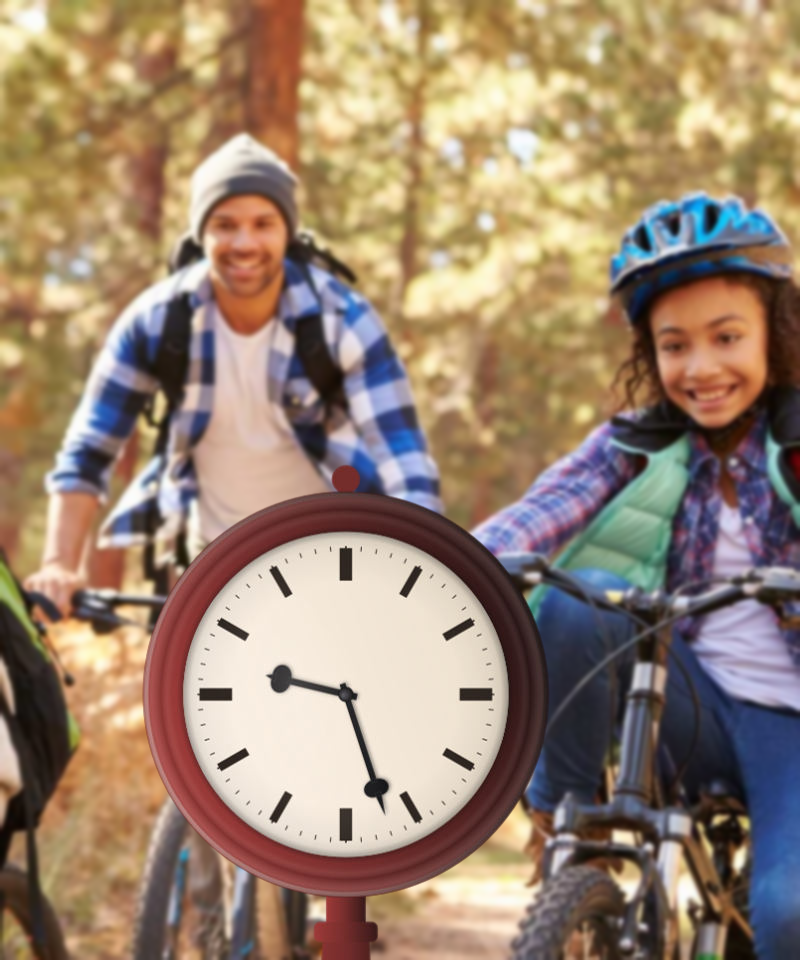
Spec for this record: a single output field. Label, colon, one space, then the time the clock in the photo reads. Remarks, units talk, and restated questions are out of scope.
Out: 9:27
